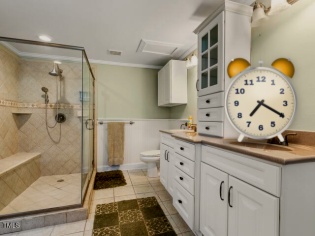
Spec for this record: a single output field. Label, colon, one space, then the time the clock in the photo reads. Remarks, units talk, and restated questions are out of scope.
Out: 7:20
